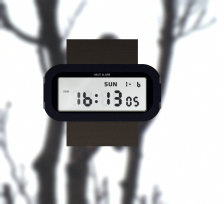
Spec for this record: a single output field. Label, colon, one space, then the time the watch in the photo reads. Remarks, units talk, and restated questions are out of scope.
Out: 16:13:05
